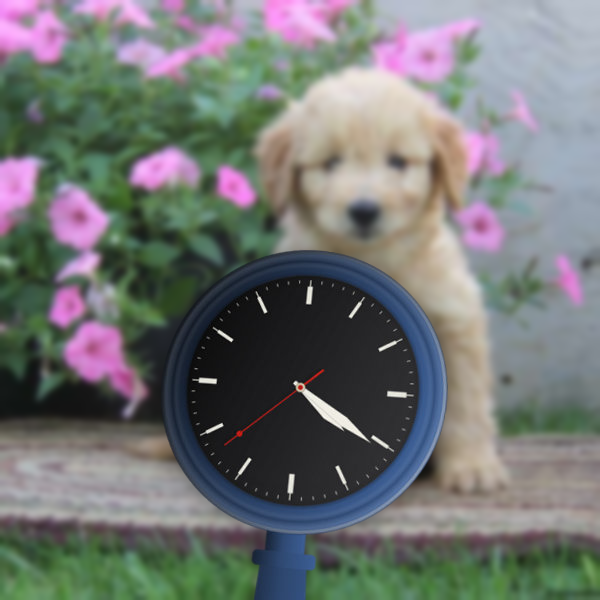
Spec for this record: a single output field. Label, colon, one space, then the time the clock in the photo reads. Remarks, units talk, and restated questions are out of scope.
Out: 4:20:38
